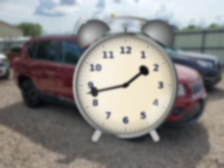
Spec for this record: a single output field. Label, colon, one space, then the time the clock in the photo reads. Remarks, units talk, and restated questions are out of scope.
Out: 1:43
